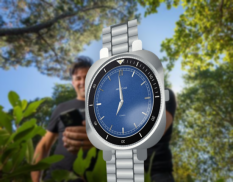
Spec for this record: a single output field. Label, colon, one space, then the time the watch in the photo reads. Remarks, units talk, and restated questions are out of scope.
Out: 6:59
